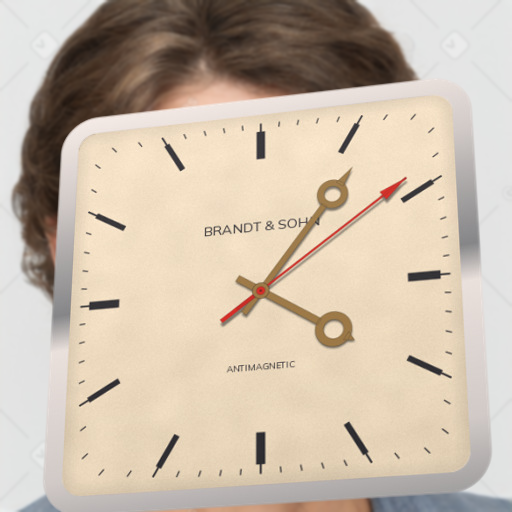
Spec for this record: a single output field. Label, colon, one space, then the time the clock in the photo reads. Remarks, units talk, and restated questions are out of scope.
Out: 4:06:09
